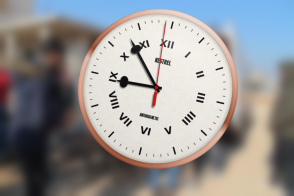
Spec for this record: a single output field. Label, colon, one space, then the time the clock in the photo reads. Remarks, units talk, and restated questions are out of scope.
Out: 8:52:59
